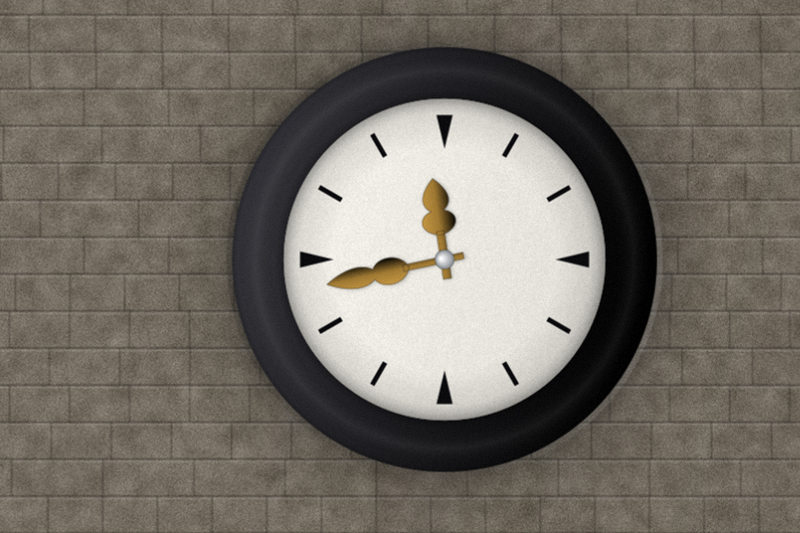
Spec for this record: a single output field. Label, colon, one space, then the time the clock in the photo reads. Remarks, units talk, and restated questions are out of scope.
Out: 11:43
